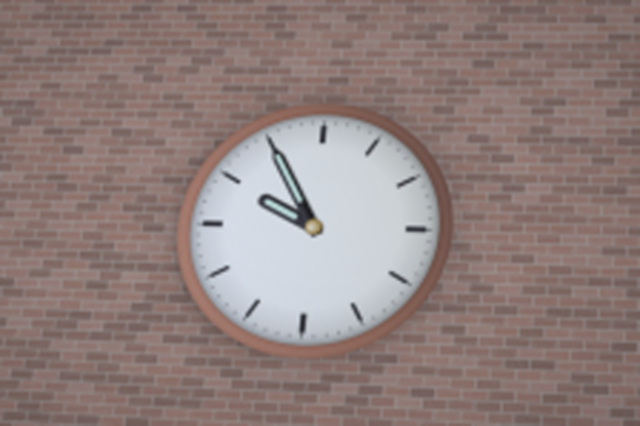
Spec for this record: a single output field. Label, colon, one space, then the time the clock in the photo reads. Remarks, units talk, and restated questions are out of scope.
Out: 9:55
